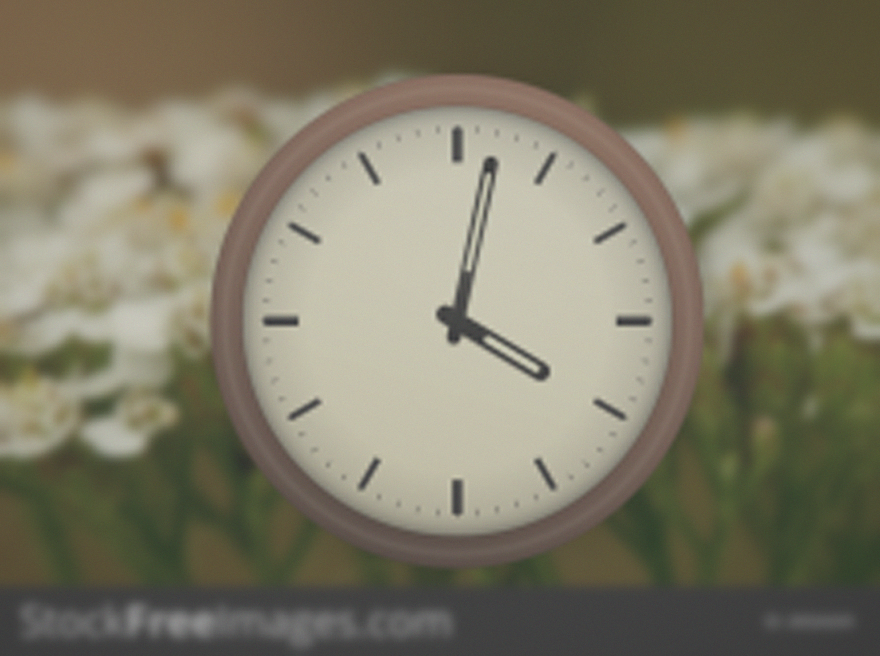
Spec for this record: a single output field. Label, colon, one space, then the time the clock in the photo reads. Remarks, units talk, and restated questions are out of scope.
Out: 4:02
